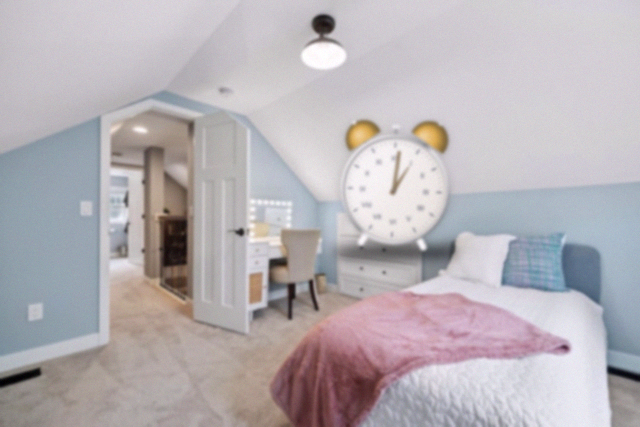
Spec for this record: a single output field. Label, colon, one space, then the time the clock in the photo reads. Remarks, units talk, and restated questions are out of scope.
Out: 1:01
